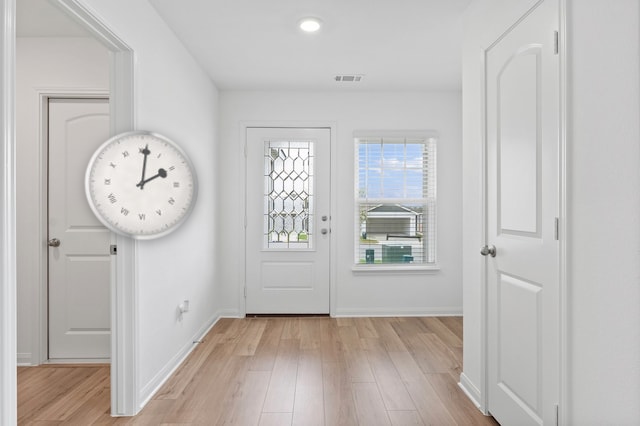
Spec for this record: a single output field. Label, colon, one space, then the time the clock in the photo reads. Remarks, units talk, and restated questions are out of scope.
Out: 2:01
